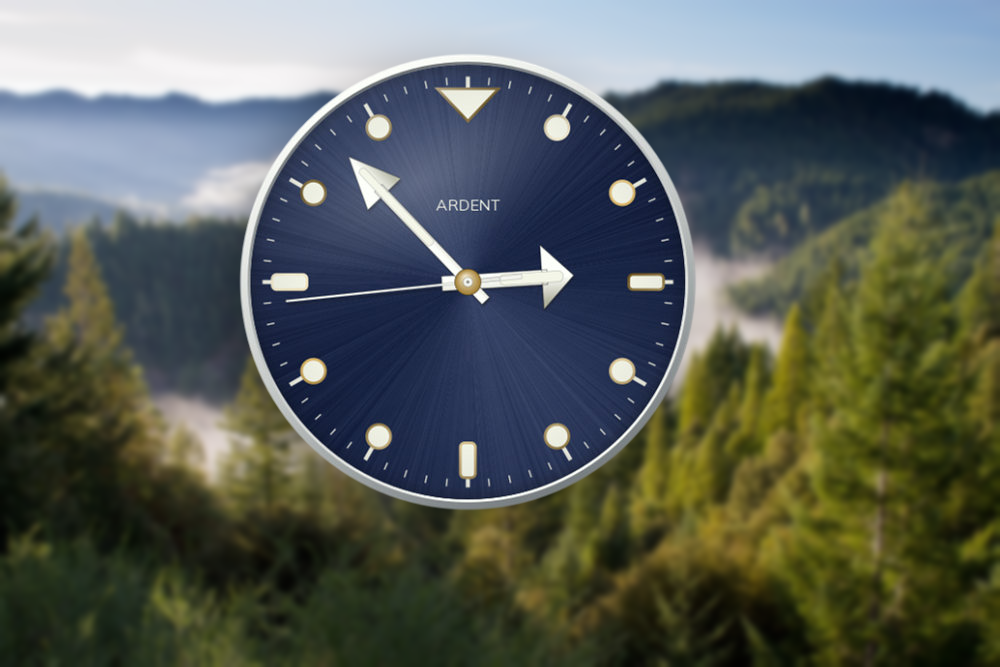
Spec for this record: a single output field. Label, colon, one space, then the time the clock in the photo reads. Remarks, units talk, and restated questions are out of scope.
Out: 2:52:44
